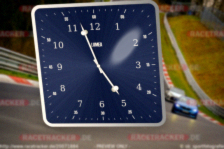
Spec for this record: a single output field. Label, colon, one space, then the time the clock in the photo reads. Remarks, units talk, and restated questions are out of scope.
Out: 4:57
